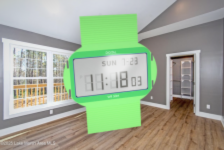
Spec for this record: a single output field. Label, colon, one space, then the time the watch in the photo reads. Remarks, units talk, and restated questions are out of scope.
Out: 11:18:03
